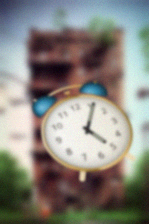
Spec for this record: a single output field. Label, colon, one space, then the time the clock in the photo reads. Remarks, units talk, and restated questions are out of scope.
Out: 5:06
